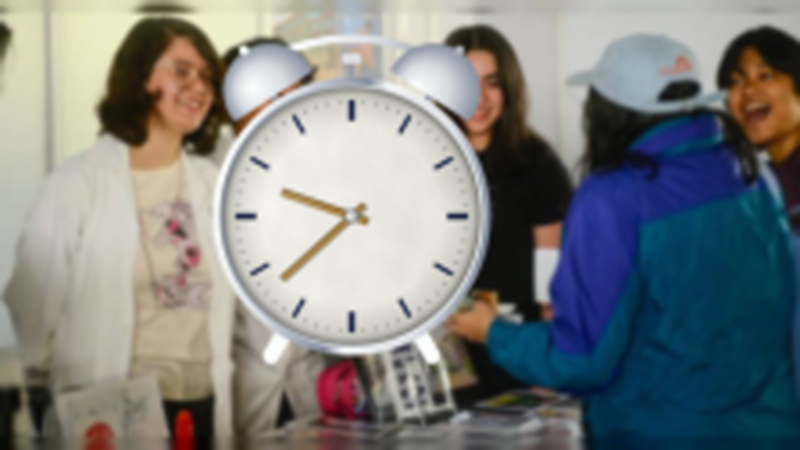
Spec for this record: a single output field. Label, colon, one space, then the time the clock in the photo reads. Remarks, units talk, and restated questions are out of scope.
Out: 9:38
